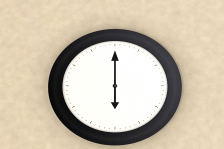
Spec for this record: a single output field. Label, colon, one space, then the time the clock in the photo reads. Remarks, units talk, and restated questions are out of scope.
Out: 6:00
